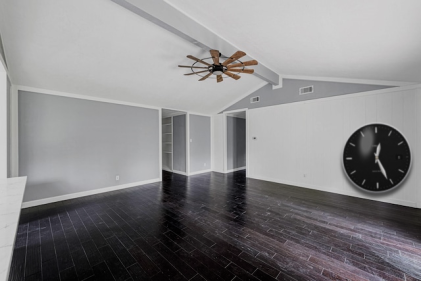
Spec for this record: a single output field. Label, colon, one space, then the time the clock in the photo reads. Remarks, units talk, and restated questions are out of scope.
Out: 12:26
